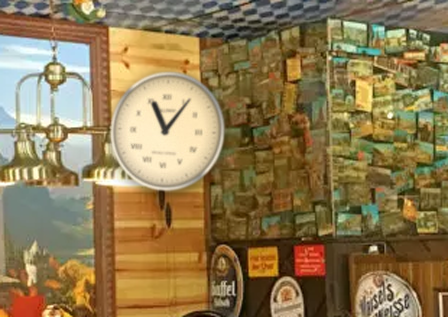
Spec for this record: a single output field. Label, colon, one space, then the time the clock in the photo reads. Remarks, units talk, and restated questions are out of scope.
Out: 11:06
